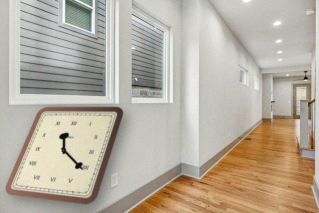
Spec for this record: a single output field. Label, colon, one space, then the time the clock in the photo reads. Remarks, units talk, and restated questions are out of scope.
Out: 11:21
